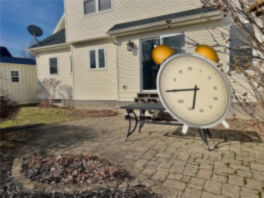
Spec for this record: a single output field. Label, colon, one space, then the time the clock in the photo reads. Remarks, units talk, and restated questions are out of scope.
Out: 6:45
